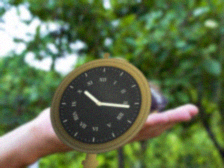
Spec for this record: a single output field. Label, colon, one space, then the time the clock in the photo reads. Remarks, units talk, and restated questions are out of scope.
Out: 10:16
